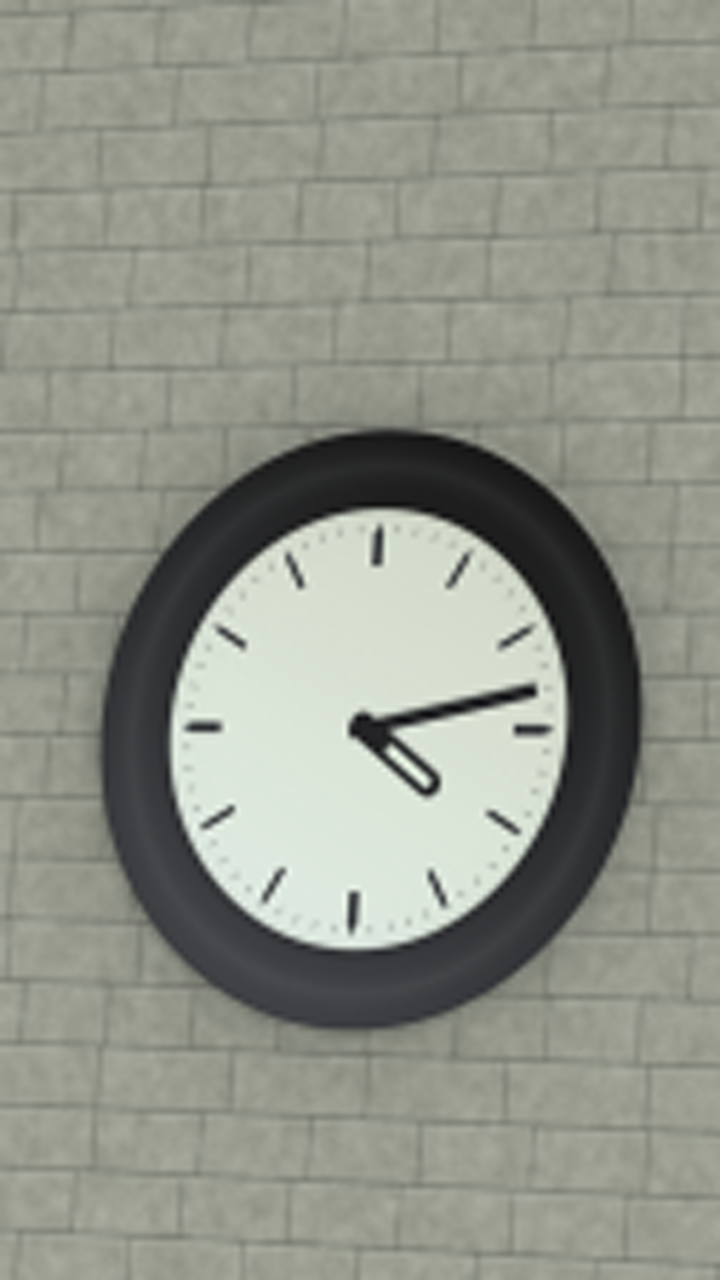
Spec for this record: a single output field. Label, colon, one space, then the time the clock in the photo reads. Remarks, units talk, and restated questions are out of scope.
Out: 4:13
